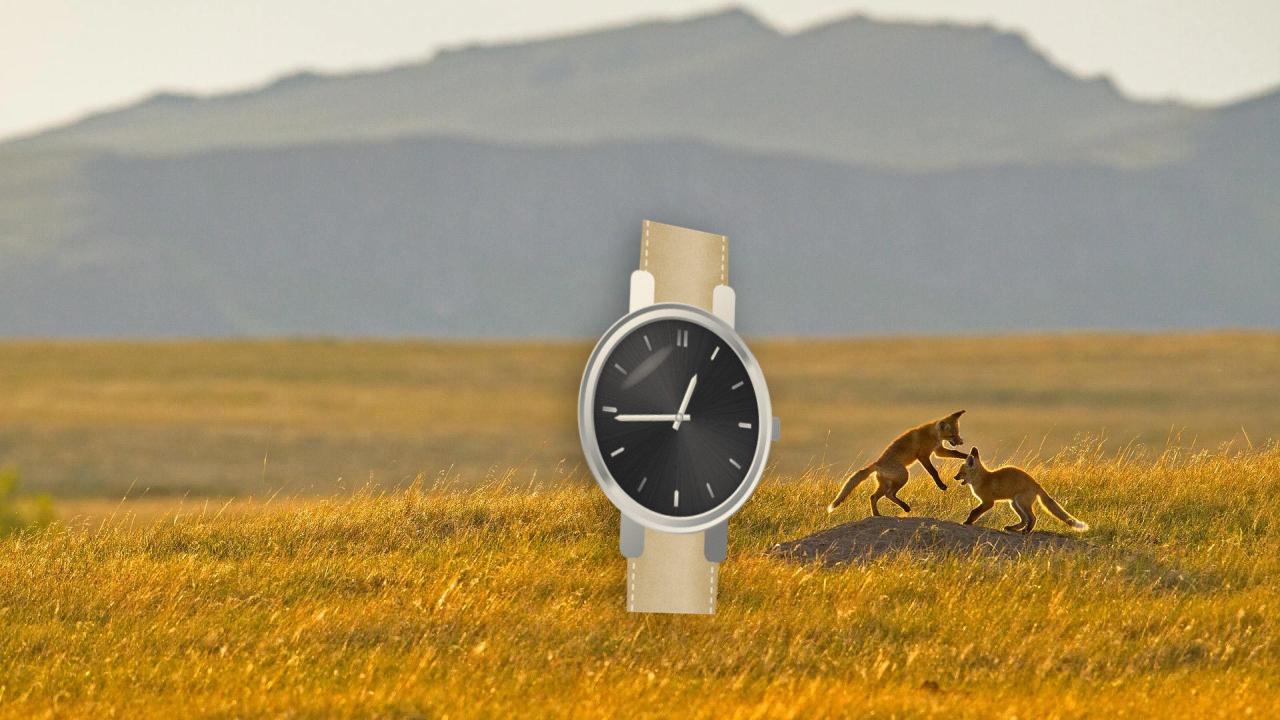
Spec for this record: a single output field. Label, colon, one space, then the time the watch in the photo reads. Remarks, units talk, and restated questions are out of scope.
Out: 12:44
